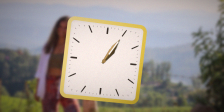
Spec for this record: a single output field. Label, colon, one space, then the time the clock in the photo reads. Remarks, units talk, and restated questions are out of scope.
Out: 1:05
